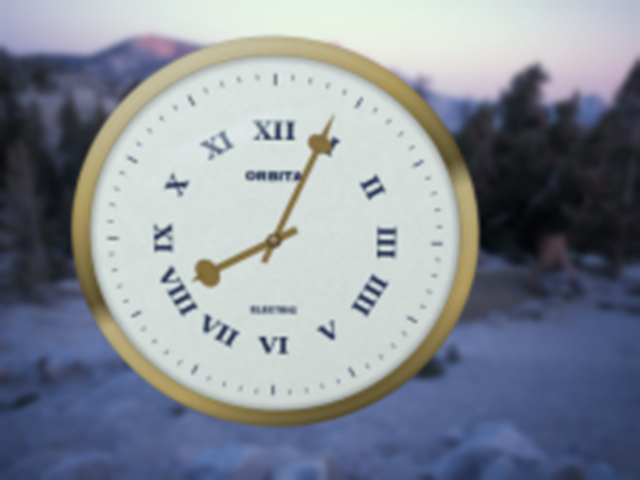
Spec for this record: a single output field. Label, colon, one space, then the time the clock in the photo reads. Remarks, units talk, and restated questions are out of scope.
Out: 8:04
